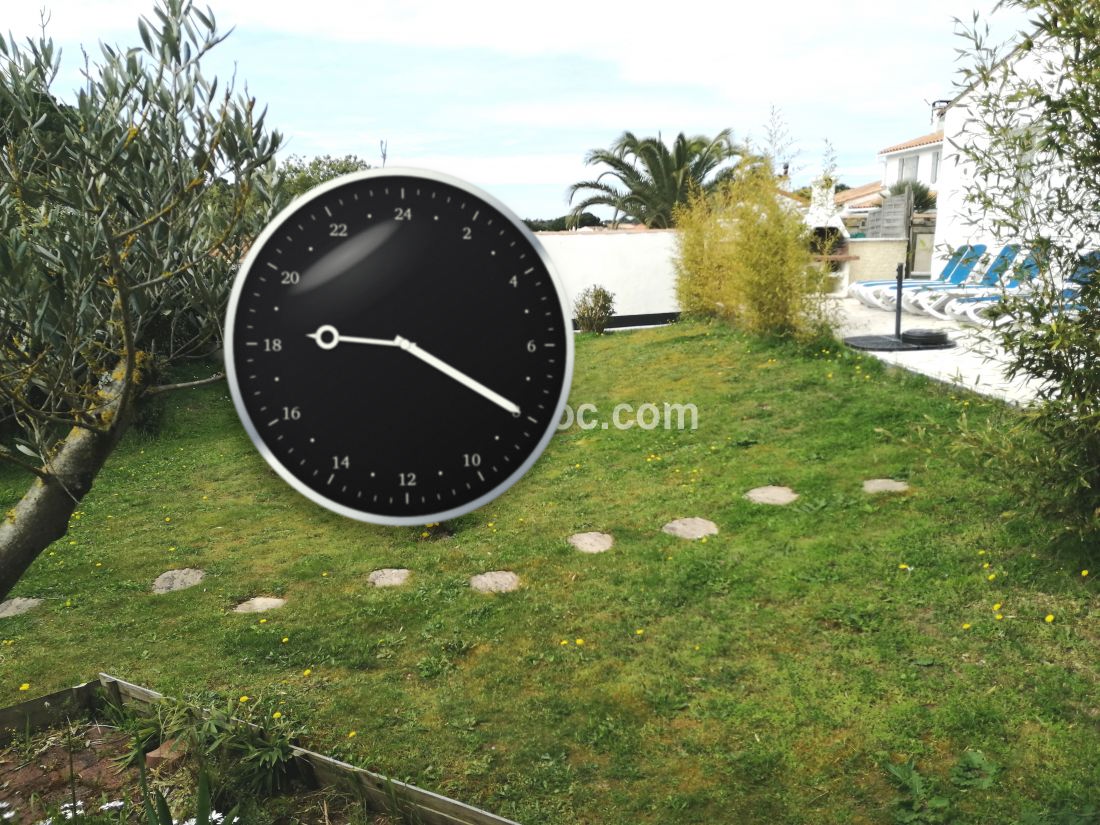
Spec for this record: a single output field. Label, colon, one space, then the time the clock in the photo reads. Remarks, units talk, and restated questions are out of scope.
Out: 18:20
